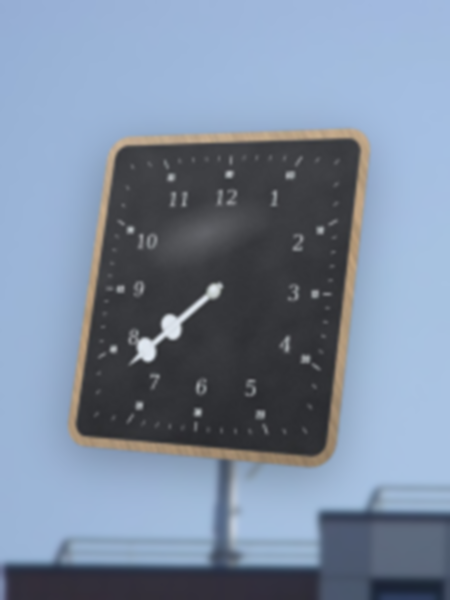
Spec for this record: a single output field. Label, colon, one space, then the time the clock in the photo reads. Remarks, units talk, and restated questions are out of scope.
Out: 7:38
